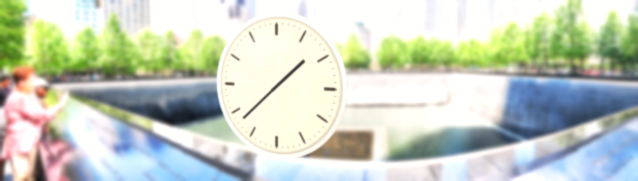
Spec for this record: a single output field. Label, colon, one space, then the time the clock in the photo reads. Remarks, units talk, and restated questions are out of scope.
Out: 1:38
